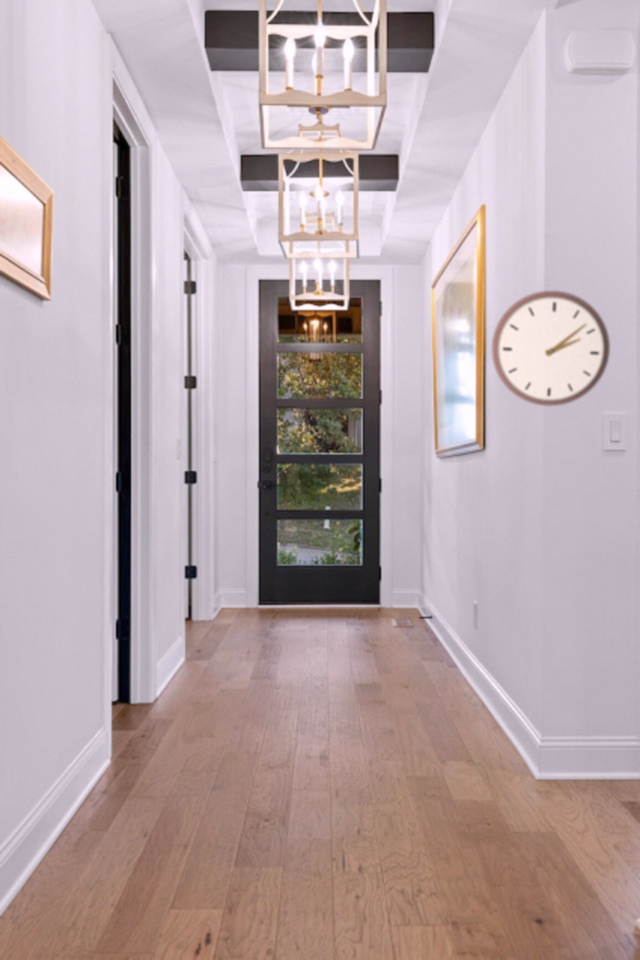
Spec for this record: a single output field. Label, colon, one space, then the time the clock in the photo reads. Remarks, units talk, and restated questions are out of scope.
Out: 2:08
